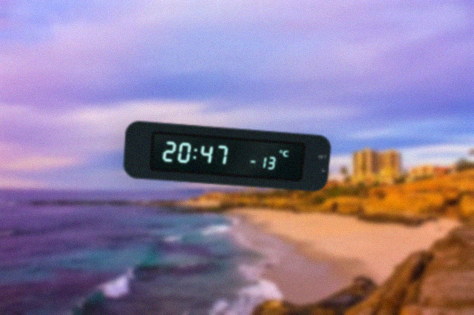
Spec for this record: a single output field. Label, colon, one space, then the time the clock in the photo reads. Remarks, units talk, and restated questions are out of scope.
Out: 20:47
